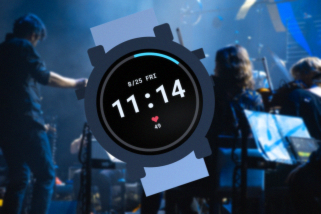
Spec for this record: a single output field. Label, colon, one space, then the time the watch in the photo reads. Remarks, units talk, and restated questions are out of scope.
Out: 11:14
